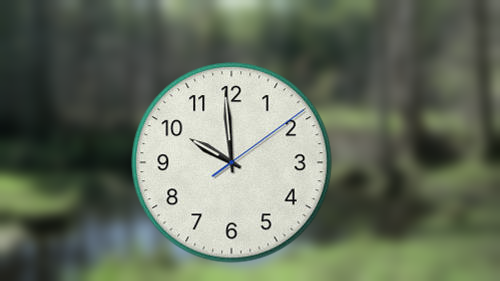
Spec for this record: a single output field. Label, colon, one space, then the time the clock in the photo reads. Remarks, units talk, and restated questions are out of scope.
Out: 9:59:09
